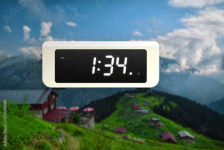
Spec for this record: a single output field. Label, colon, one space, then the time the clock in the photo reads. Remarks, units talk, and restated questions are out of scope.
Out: 1:34
